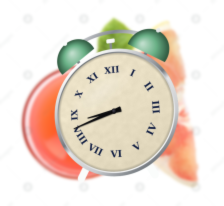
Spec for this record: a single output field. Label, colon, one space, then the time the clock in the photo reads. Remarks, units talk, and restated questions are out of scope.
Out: 8:42
